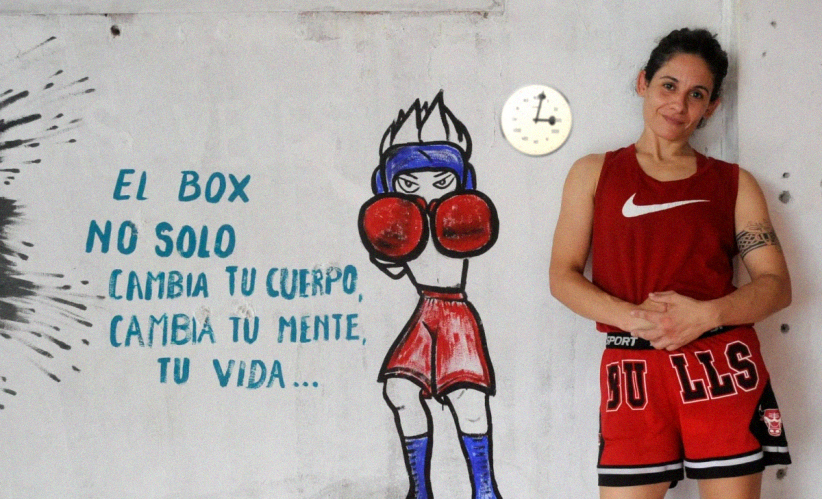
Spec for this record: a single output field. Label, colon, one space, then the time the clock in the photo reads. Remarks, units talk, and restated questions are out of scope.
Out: 3:02
